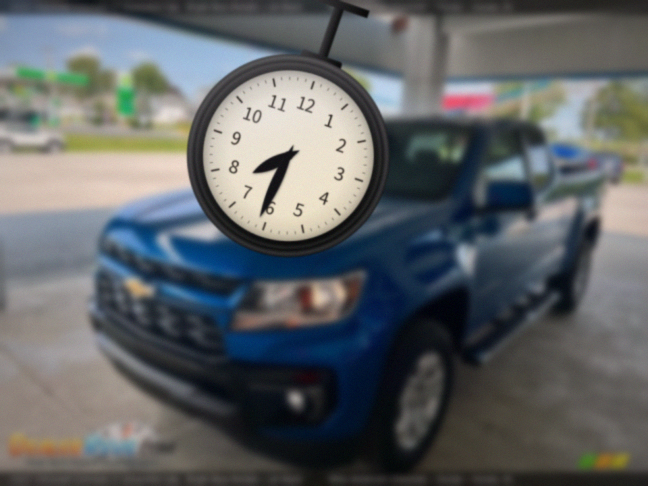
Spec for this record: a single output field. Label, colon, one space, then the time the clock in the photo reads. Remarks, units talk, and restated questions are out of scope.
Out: 7:31
